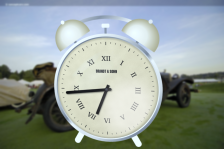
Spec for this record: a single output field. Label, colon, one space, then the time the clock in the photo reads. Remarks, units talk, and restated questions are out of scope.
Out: 6:44
